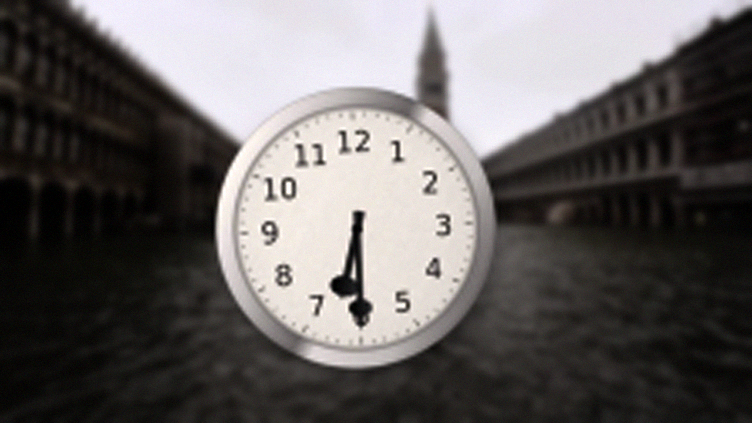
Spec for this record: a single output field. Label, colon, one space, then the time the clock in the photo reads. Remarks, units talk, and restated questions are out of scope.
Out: 6:30
